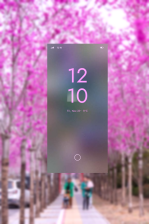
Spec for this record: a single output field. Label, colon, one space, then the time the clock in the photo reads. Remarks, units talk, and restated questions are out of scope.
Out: 12:10
